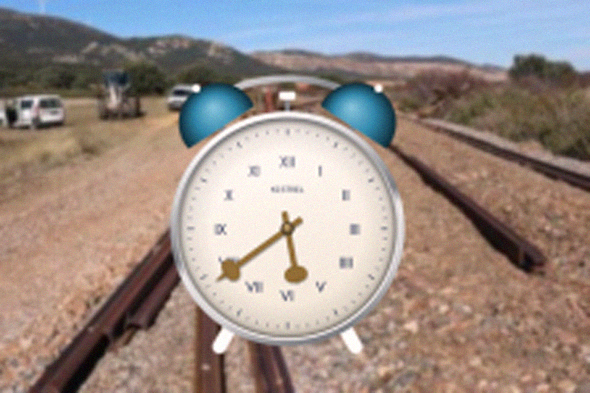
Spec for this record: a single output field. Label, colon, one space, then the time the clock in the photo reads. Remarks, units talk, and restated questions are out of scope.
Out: 5:39
